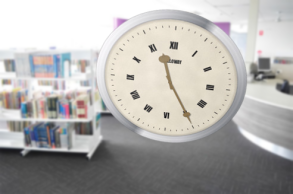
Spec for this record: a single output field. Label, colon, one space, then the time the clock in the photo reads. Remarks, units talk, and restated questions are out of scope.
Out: 11:25
